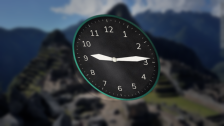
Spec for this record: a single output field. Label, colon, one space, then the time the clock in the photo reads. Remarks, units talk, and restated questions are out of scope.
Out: 9:14
